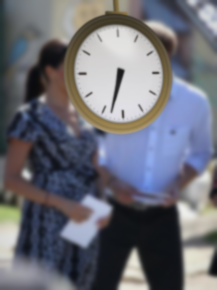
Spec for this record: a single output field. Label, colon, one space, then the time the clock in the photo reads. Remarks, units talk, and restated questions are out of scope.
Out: 6:33
